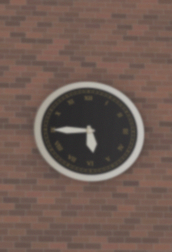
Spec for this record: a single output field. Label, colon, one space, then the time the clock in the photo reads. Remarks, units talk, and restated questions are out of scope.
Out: 5:45
